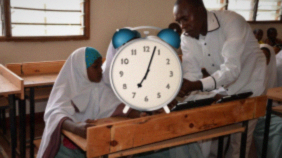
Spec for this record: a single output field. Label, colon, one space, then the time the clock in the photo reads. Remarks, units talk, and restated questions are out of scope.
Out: 7:03
